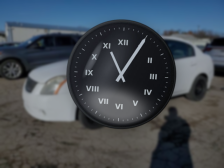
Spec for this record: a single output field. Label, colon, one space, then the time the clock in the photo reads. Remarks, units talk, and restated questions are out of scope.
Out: 11:05
